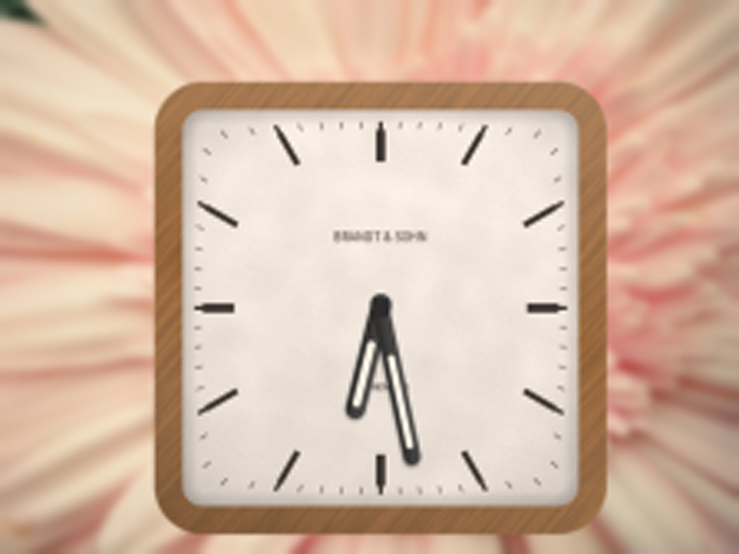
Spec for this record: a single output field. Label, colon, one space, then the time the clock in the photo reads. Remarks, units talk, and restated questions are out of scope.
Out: 6:28
